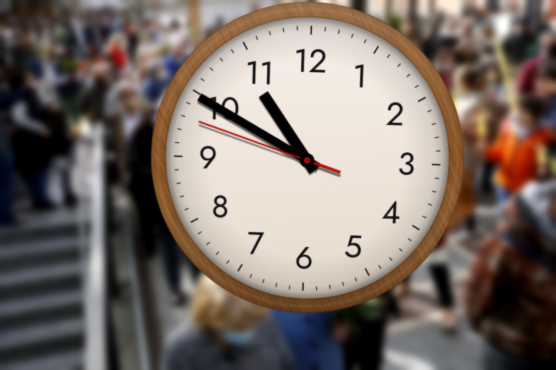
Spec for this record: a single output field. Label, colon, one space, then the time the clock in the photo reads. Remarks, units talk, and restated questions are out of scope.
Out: 10:49:48
